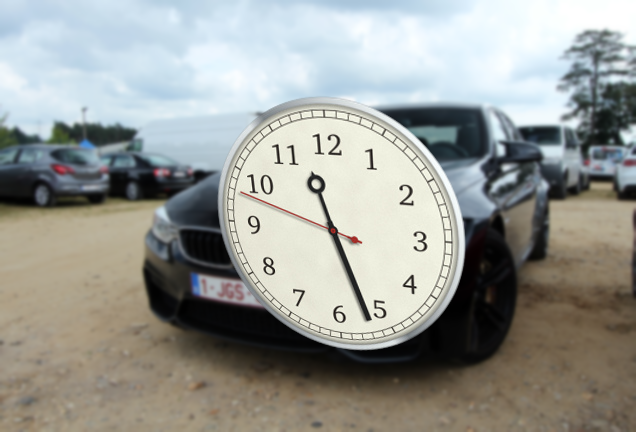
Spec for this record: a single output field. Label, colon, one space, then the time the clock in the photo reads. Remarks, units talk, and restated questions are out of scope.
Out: 11:26:48
